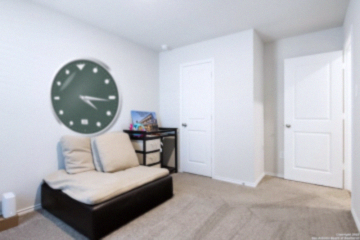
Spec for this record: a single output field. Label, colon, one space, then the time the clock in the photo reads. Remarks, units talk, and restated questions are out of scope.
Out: 4:16
